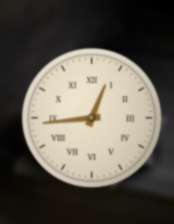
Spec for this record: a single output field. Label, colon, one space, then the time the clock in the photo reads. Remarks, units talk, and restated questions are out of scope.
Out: 12:44
